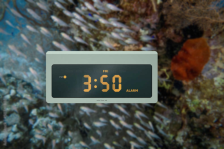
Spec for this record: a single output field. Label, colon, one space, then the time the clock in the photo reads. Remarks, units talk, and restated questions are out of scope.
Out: 3:50
